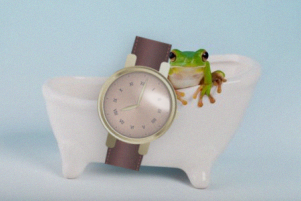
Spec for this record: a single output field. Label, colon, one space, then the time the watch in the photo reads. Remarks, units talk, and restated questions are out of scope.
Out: 8:01
